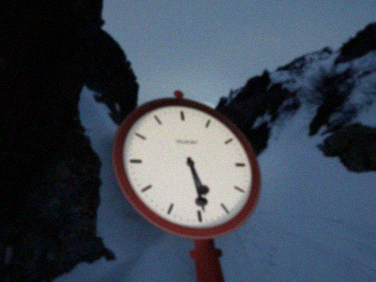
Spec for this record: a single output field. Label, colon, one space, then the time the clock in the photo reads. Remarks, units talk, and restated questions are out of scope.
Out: 5:29
